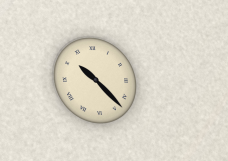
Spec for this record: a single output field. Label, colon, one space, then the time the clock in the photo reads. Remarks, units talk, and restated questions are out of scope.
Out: 10:23
